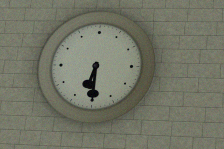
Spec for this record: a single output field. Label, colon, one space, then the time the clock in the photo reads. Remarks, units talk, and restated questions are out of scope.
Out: 6:30
